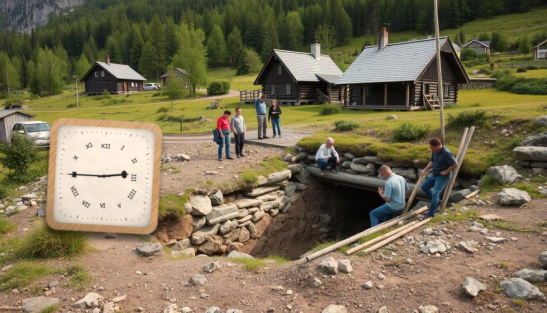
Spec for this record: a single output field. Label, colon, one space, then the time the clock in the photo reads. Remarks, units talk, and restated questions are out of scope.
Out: 2:45
